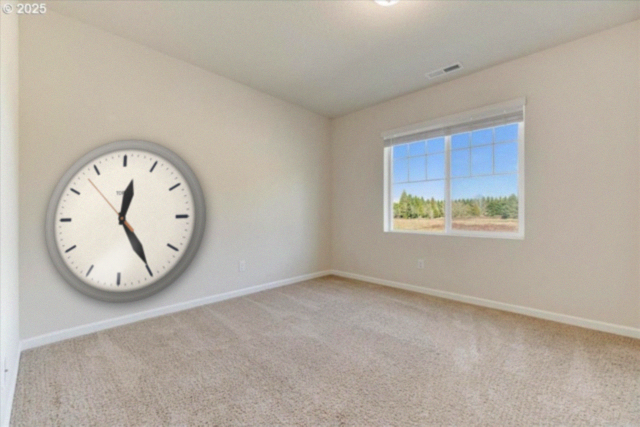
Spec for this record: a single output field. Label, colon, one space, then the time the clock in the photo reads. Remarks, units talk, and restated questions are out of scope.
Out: 12:24:53
